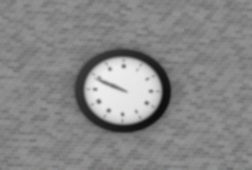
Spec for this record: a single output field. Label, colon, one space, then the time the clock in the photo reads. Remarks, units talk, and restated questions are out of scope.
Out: 9:49
